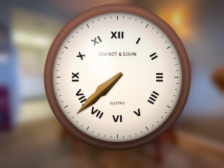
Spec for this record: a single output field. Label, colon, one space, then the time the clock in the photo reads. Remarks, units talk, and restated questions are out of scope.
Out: 7:38
